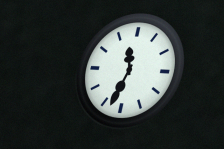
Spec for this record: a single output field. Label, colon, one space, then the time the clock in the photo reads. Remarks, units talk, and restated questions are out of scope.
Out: 11:33
